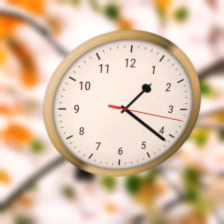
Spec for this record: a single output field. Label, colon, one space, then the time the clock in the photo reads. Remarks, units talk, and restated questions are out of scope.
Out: 1:21:17
